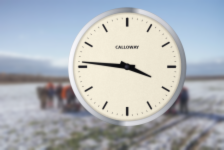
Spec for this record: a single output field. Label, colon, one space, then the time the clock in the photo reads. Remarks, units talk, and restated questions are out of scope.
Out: 3:46
